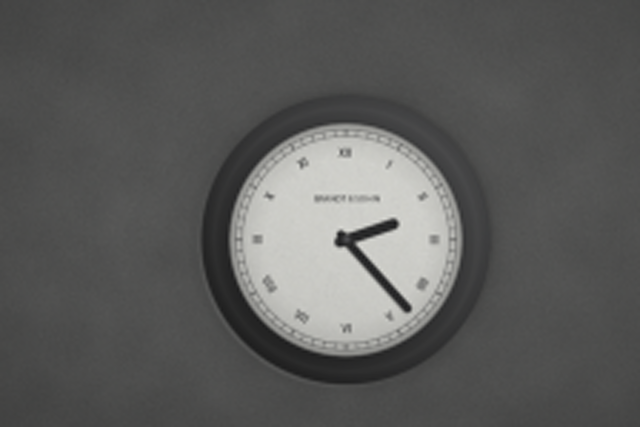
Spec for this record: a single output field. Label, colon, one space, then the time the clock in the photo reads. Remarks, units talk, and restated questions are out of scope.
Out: 2:23
